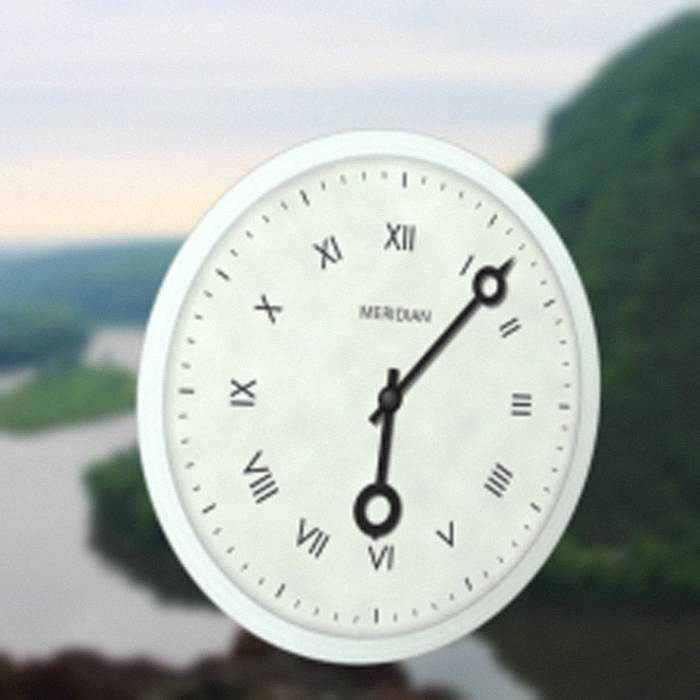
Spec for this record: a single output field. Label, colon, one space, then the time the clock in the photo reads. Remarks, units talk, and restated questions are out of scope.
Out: 6:07
